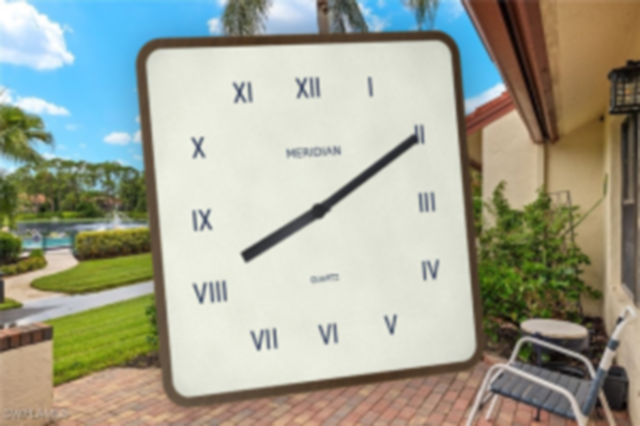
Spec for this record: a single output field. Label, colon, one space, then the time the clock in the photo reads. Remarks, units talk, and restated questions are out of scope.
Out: 8:10
